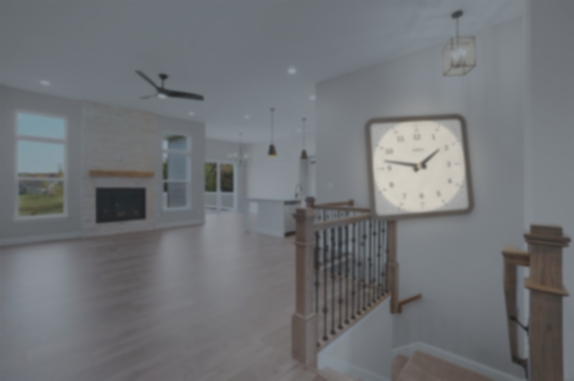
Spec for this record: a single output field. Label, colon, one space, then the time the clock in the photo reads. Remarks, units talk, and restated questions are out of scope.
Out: 1:47
